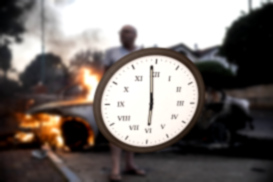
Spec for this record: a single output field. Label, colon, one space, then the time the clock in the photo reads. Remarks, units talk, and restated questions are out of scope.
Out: 5:59
